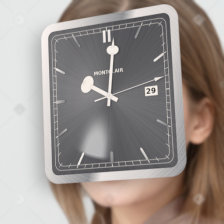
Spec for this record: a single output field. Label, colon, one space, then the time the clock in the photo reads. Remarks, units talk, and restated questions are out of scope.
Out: 10:01:13
